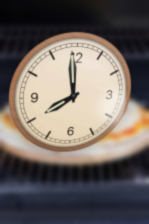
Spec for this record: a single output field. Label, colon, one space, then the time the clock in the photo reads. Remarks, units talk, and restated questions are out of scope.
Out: 7:59
